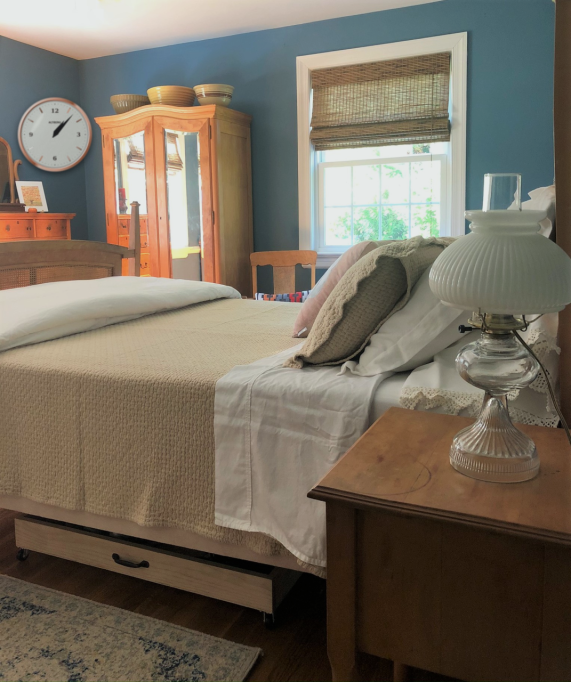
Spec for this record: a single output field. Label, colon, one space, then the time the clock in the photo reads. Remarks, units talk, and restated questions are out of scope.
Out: 1:07
